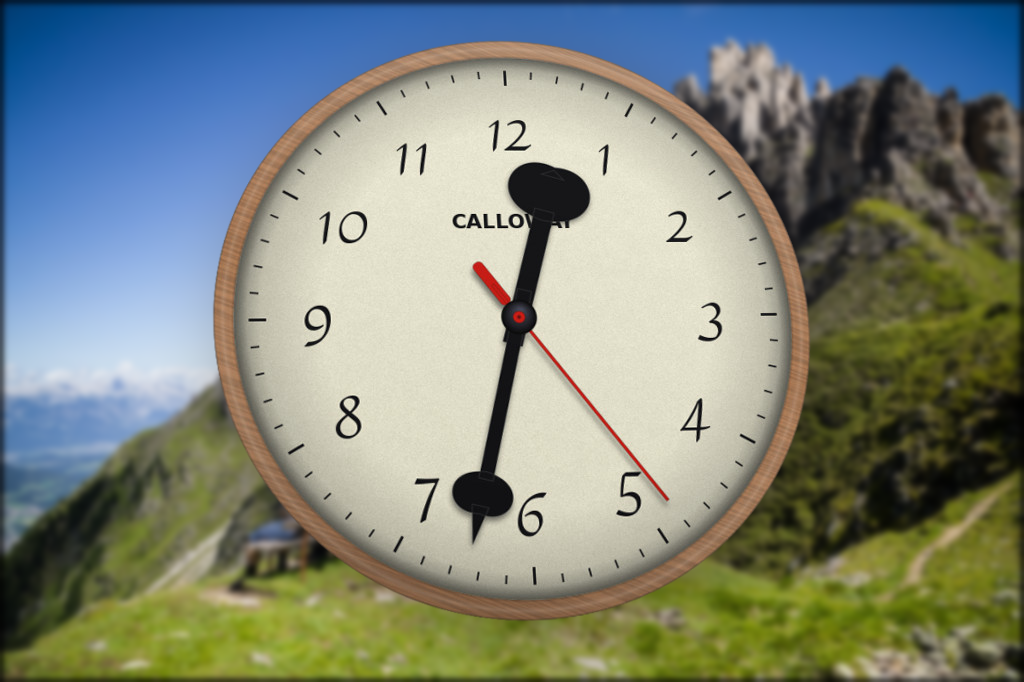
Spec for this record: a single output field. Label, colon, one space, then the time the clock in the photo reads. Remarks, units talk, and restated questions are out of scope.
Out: 12:32:24
